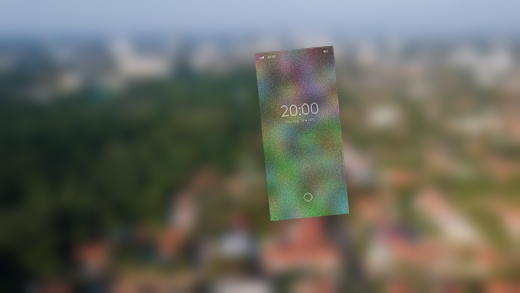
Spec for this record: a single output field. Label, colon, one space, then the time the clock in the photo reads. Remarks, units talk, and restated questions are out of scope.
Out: 20:00
